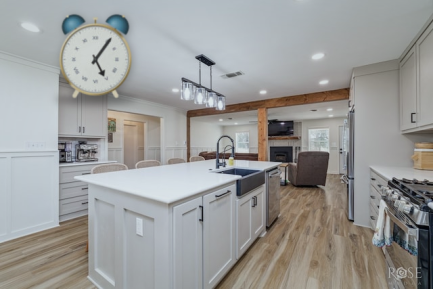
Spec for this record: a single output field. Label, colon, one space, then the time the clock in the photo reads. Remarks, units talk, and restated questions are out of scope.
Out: 5:06
